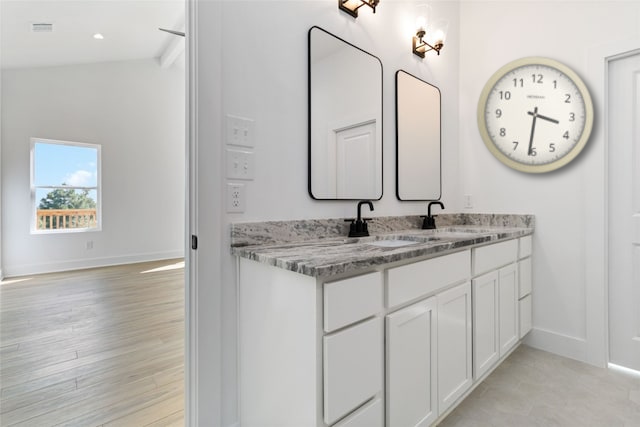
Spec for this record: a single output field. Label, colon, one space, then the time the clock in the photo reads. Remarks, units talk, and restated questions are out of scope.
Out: 3:31
